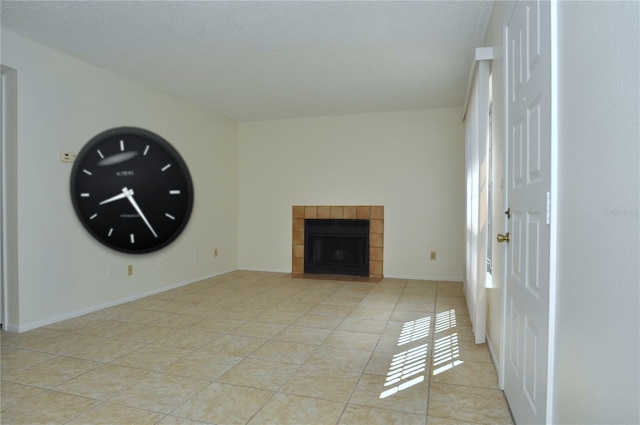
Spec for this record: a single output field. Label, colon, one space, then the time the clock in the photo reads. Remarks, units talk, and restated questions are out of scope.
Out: 8:25
